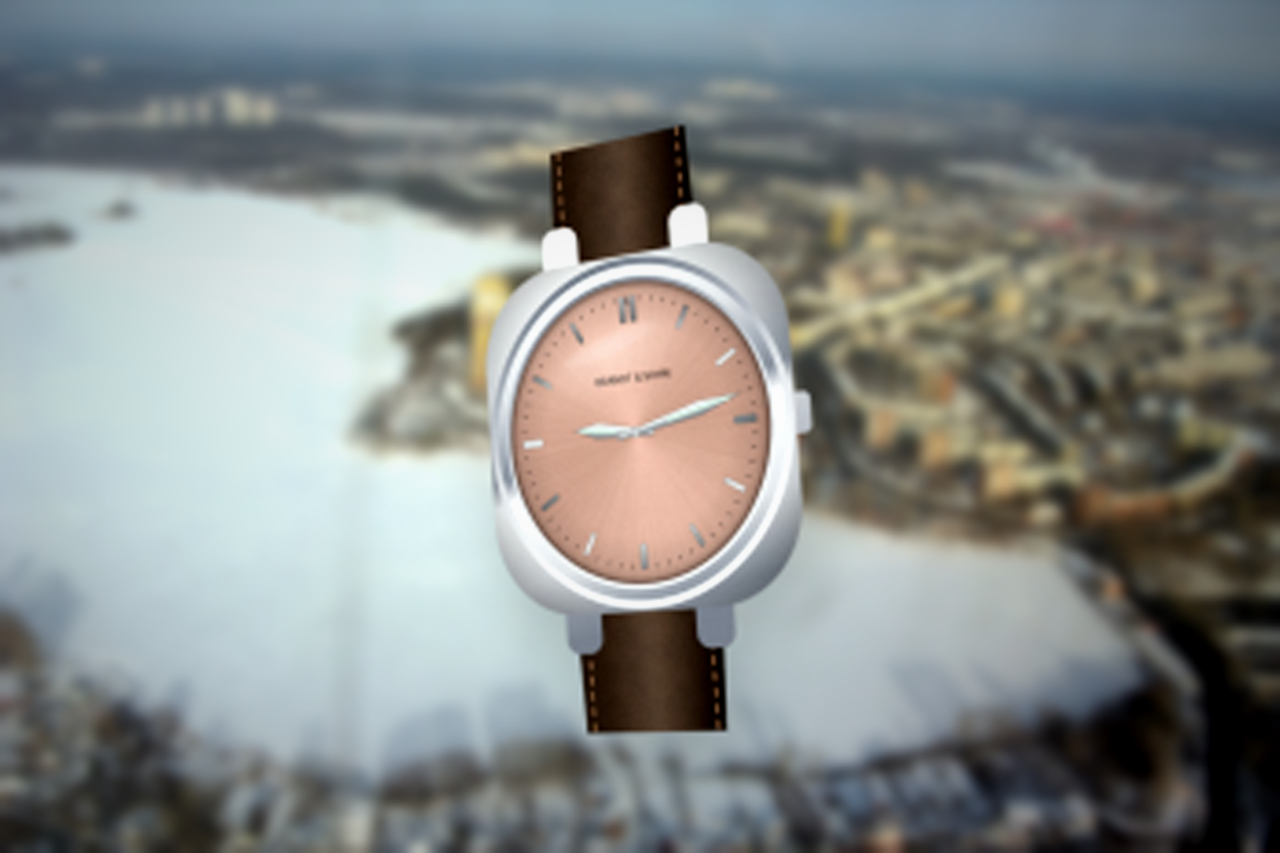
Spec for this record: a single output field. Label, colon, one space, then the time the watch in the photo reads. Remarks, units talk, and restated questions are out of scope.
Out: 9:13
